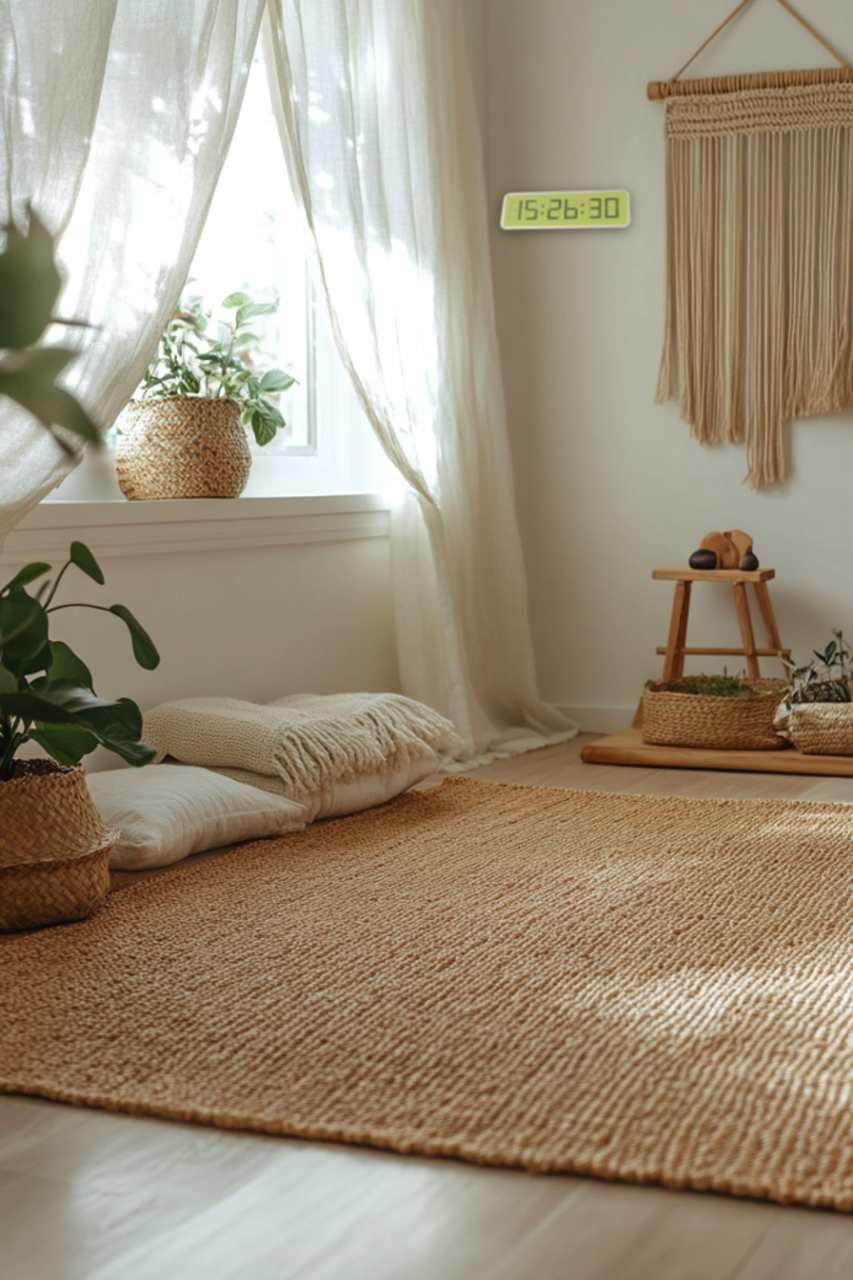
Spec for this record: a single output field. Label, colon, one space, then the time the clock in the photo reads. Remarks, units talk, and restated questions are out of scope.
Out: 15:26:30
